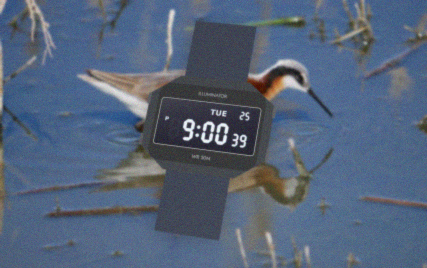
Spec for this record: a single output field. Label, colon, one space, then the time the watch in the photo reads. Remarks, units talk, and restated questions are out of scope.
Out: 9:00:39
